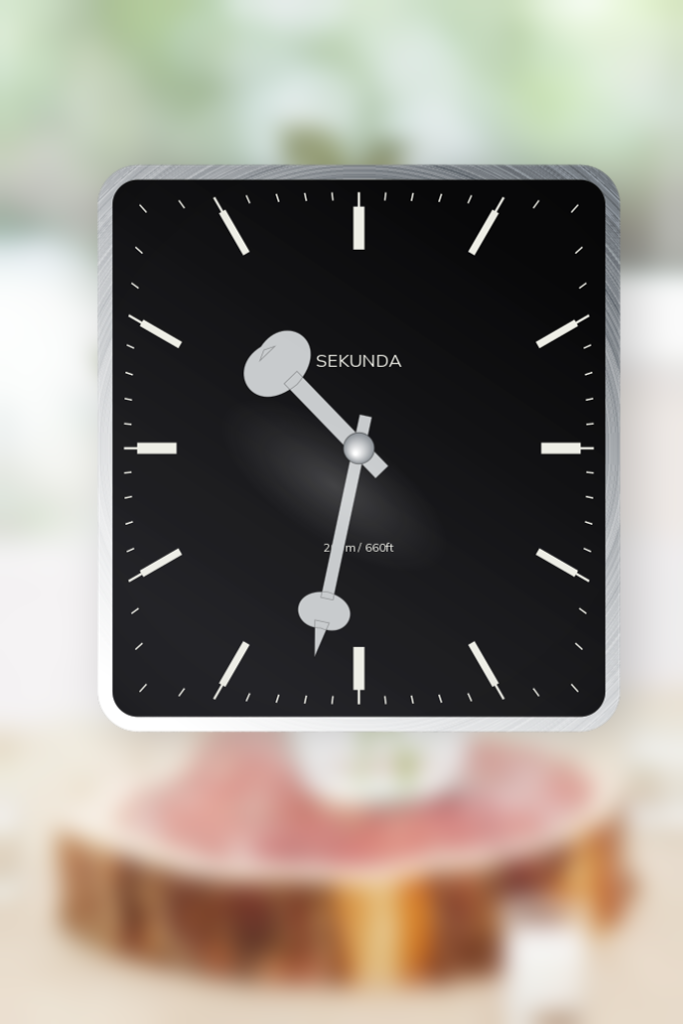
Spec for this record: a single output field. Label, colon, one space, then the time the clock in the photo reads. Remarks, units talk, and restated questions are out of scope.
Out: 10:32
